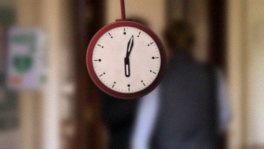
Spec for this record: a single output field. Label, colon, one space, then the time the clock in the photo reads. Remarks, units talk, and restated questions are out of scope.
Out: 6:03
